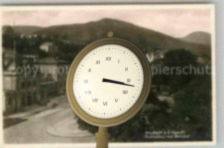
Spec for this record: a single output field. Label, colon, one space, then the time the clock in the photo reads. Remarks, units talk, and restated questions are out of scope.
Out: 3:17
